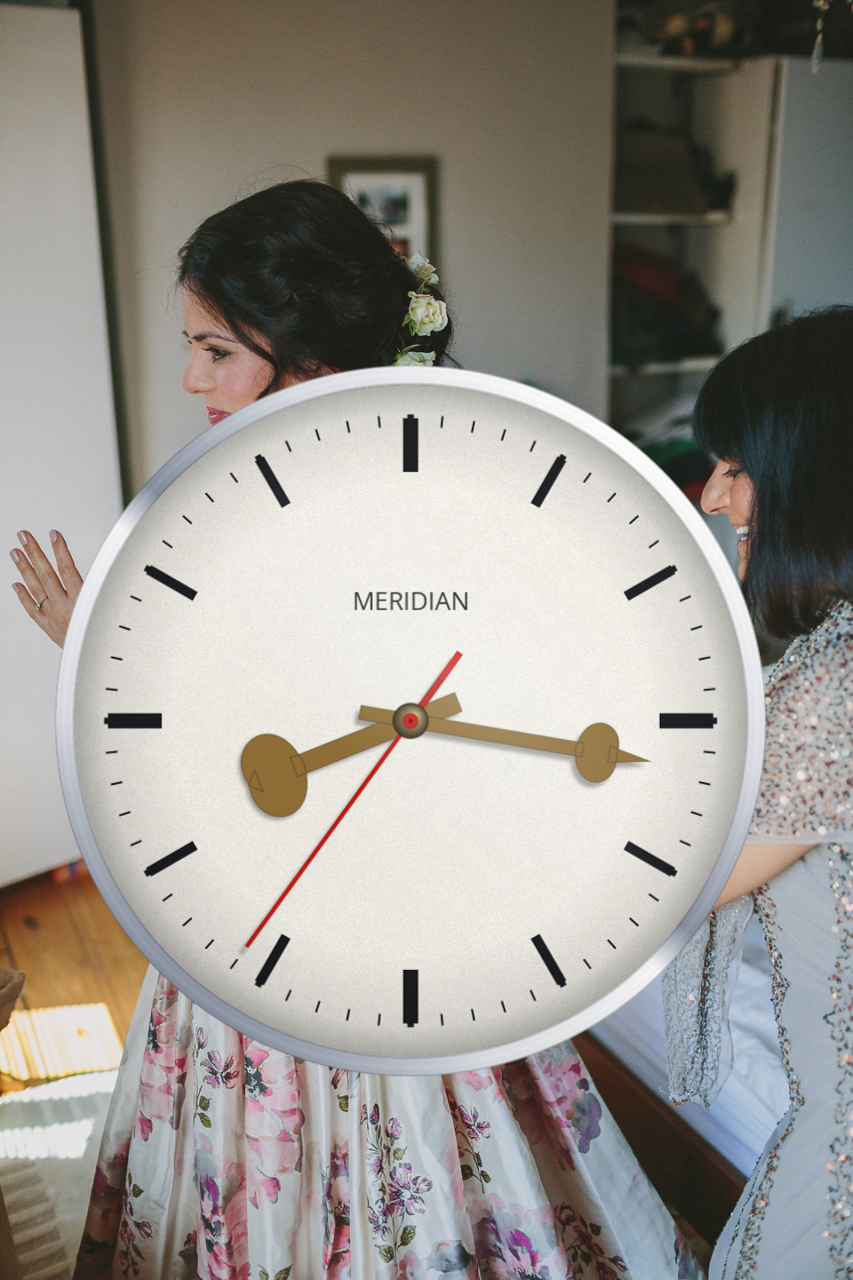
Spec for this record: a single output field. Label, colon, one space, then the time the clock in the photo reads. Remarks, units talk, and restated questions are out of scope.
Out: 8:16:36
